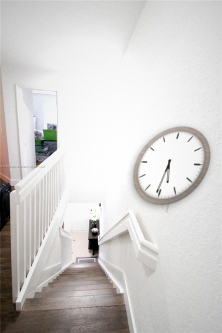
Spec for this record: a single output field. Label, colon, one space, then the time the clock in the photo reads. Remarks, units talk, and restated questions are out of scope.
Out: 5:31
